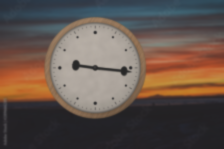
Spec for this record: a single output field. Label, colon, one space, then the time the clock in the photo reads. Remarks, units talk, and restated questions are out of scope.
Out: 9:16
